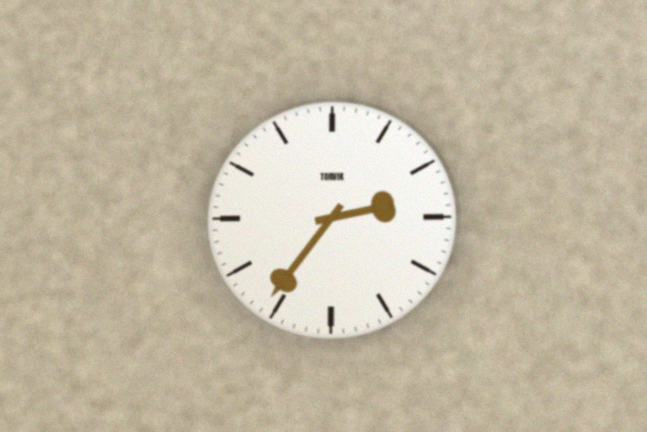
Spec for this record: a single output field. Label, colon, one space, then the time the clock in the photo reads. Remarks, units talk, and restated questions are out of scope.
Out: 2:36
